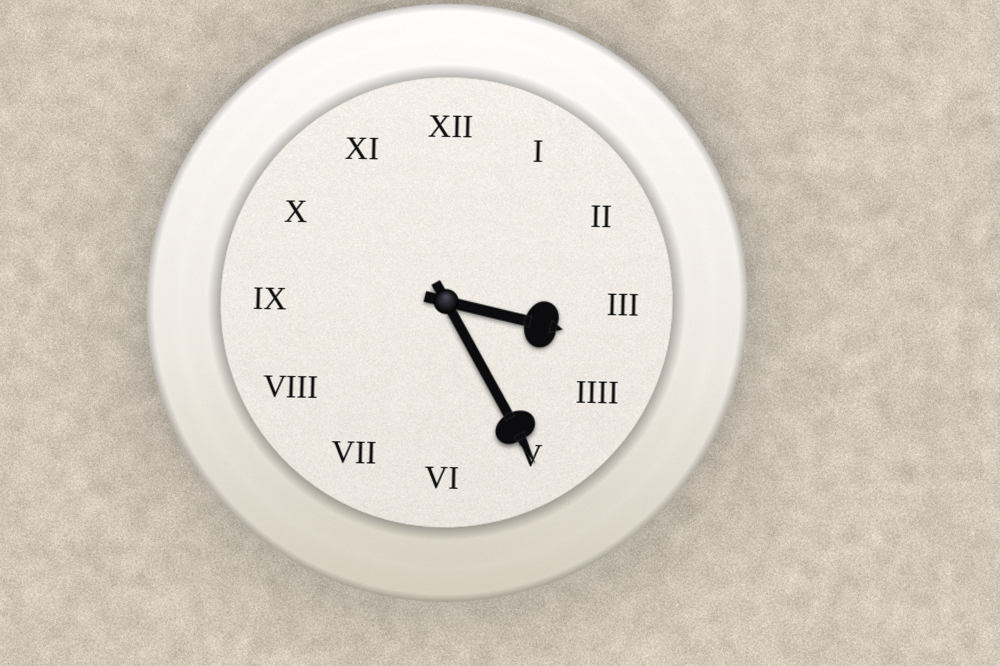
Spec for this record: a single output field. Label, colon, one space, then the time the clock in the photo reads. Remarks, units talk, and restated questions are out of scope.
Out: 3:25
